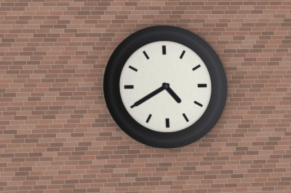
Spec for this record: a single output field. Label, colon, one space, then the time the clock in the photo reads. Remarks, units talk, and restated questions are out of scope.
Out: 4:40
